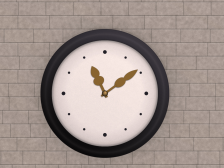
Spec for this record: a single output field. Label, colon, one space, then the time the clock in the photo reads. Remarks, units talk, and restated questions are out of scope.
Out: 11:09
